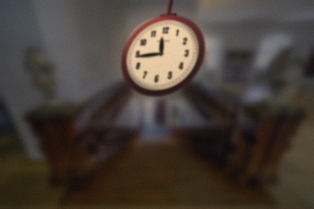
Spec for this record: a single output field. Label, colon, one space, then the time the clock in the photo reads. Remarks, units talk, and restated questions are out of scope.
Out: 11:44
